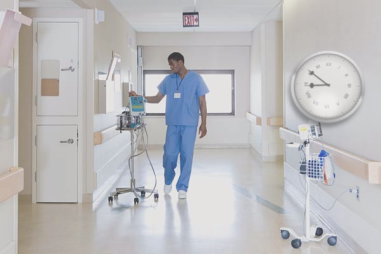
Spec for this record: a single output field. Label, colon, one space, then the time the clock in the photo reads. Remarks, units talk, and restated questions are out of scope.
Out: 8:51
